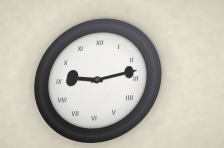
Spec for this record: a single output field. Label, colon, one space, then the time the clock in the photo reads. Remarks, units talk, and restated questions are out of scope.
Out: 9:13
